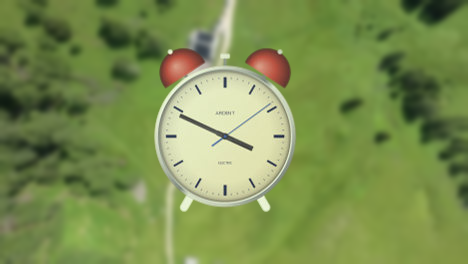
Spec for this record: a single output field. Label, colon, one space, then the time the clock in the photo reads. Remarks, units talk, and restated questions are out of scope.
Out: 3:49:09
